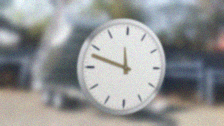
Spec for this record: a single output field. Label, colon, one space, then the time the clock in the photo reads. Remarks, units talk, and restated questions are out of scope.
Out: 11:48
